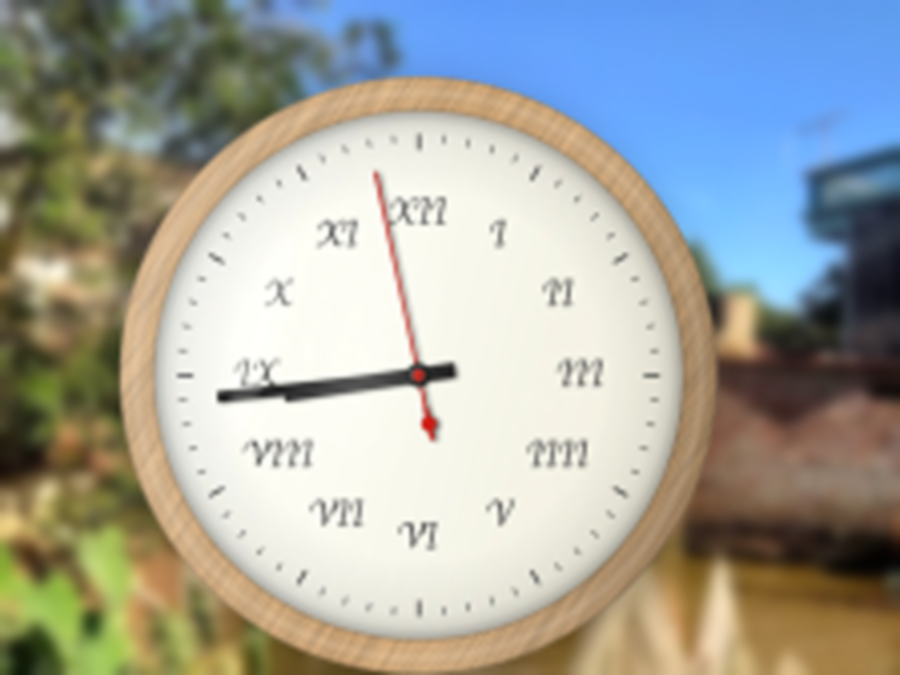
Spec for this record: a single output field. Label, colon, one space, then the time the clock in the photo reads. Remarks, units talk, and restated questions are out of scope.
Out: 8:43:58
